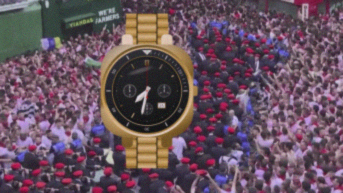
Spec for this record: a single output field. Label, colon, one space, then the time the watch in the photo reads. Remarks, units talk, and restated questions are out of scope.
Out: 7:32
